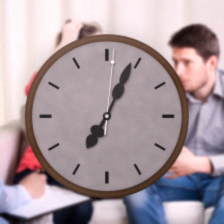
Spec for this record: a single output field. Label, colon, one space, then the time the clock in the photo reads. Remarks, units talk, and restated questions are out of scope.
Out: 7:04:01
